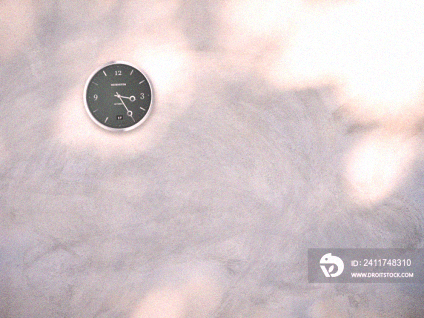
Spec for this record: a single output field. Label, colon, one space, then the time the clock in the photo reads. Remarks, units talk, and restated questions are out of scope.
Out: 3:25
